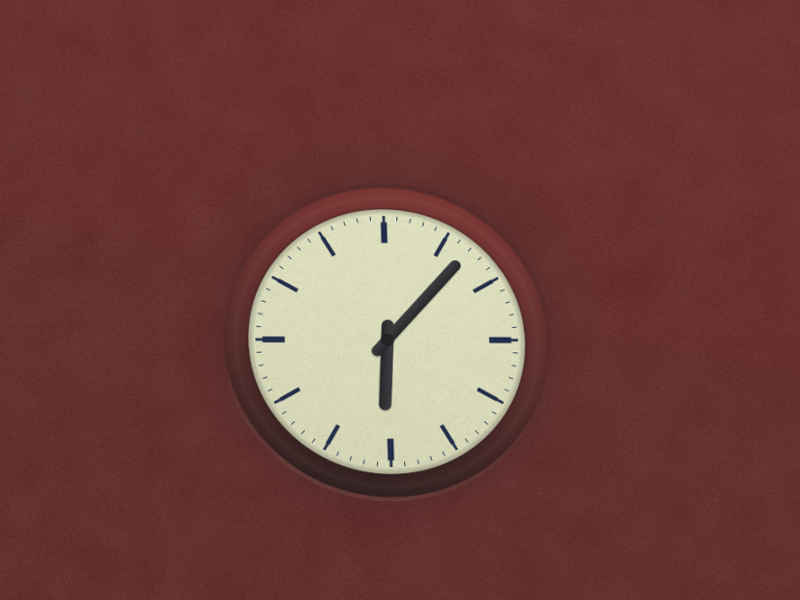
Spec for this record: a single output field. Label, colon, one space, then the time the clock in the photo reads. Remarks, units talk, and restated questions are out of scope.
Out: 6:07
